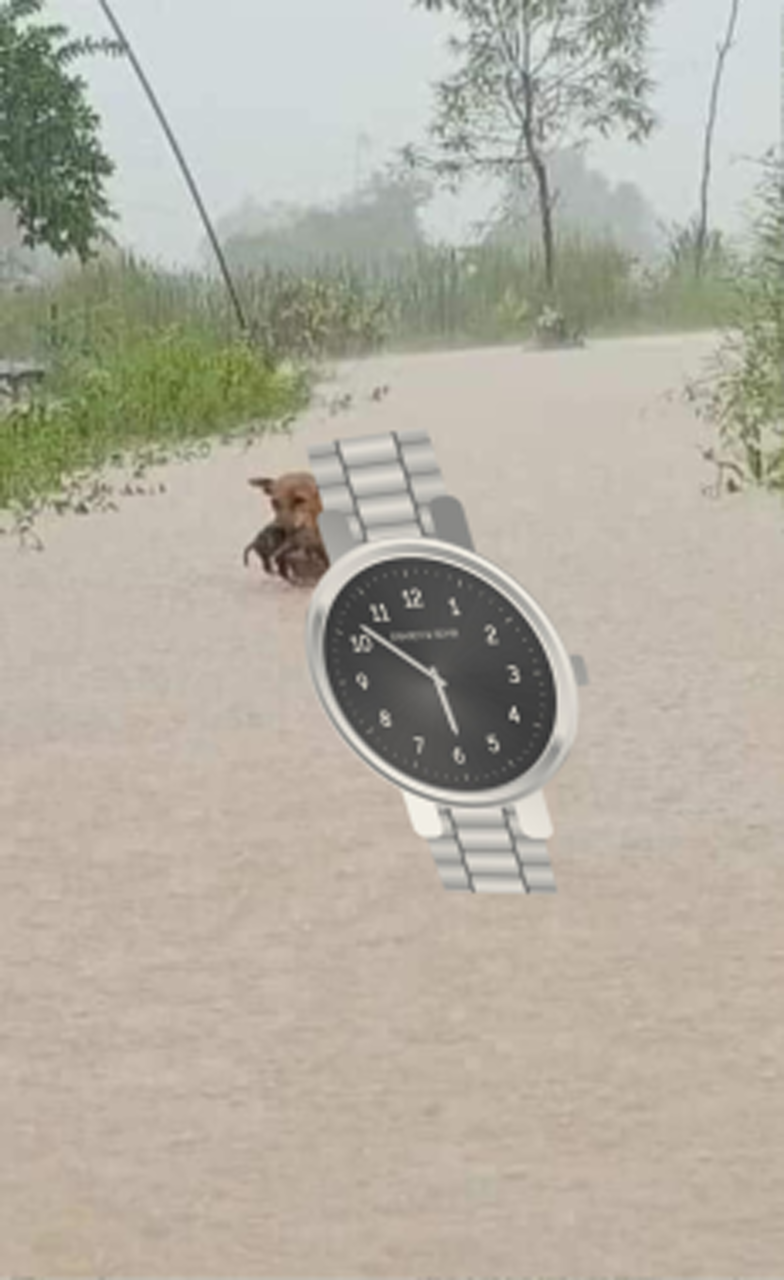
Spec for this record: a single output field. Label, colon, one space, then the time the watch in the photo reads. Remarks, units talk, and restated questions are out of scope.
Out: 5:52
